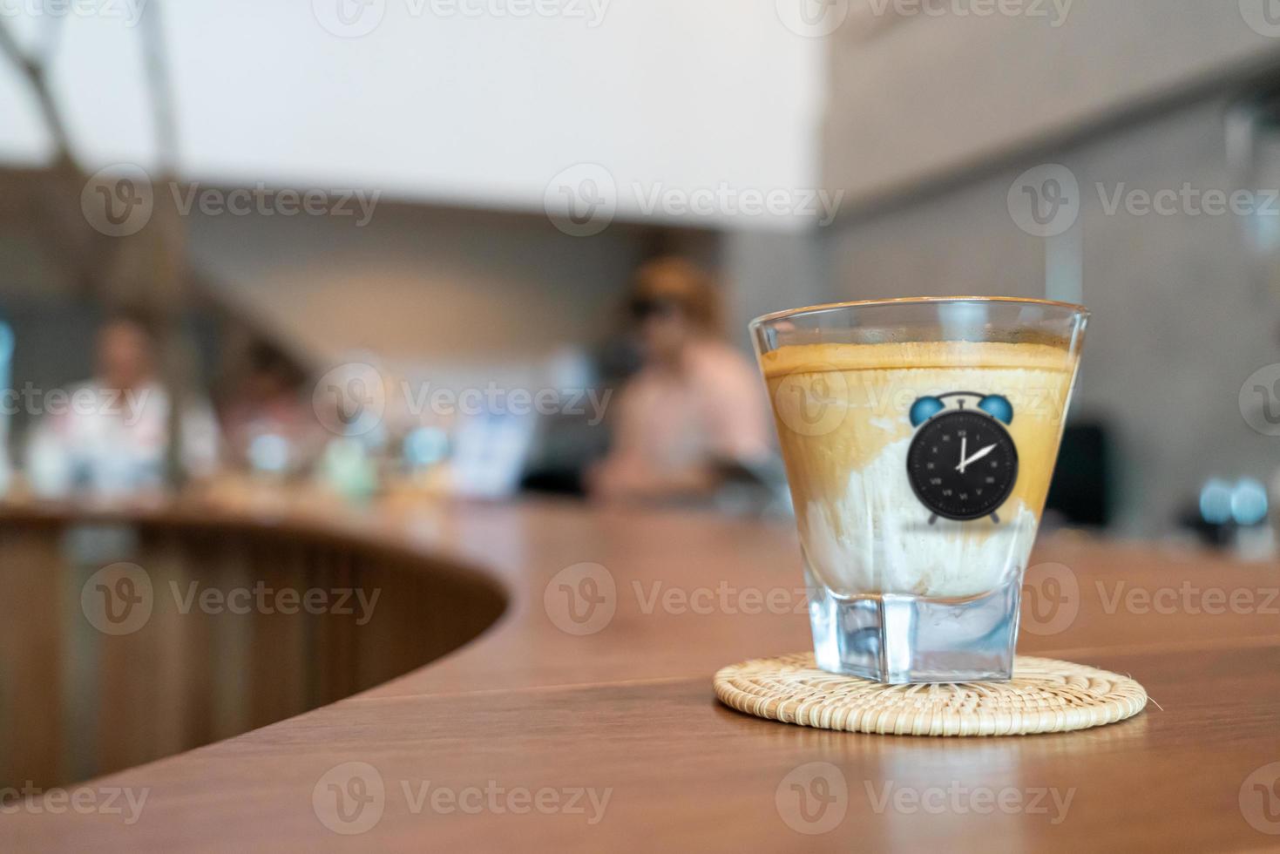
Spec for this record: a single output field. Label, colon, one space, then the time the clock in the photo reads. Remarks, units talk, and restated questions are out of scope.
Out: 12:10
